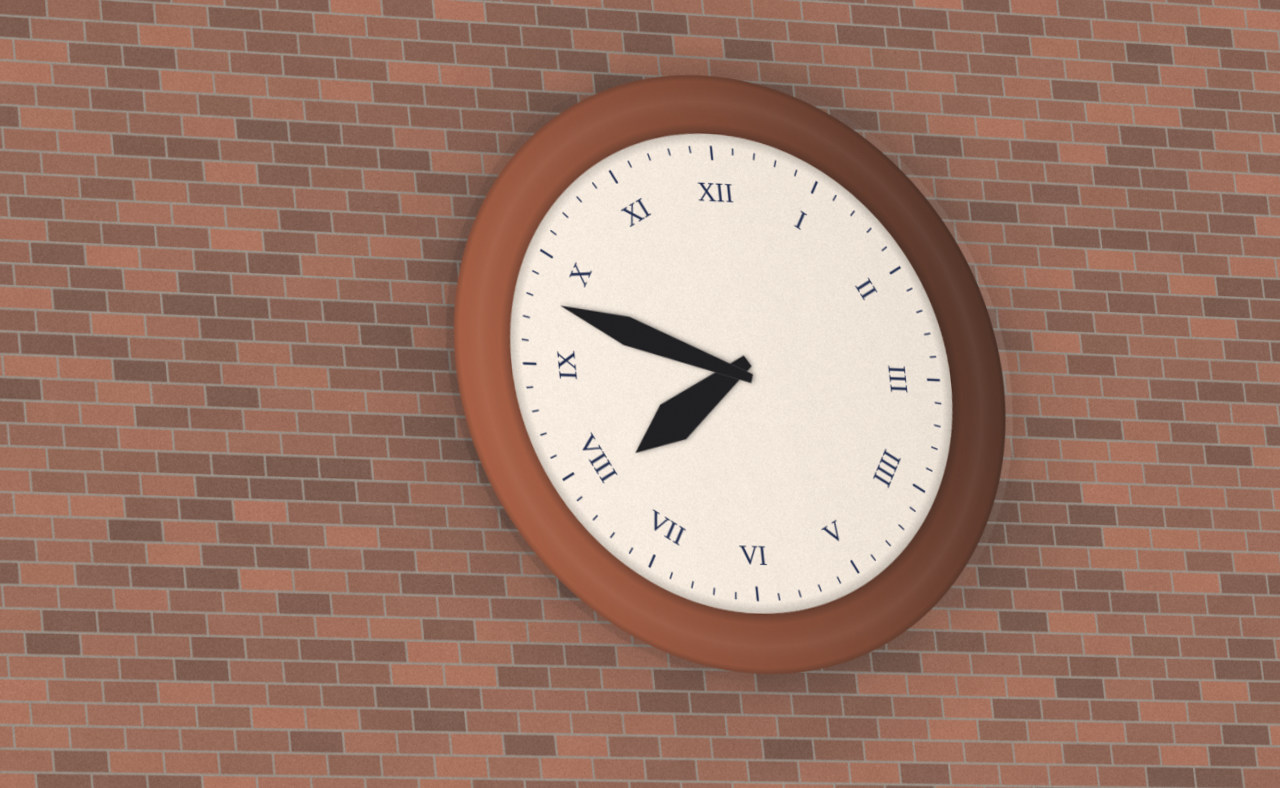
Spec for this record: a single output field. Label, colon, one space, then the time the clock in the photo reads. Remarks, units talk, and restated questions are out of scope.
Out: 7:48
